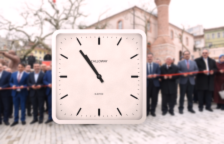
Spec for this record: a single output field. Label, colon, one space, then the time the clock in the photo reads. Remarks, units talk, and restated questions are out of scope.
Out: 10:54
